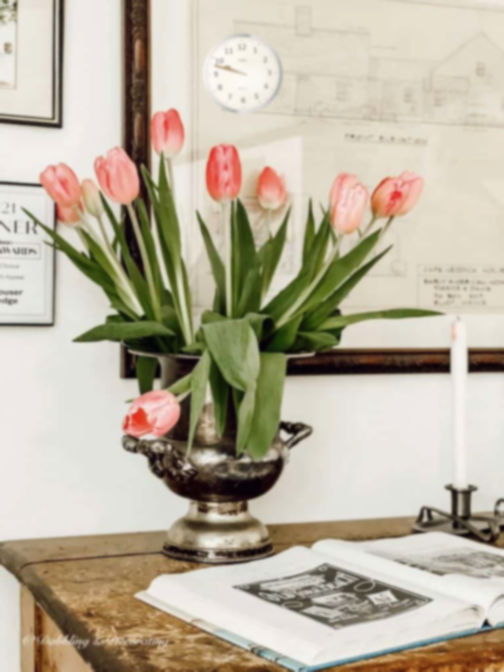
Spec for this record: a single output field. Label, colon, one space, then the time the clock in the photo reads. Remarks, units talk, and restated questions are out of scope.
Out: 9:48
